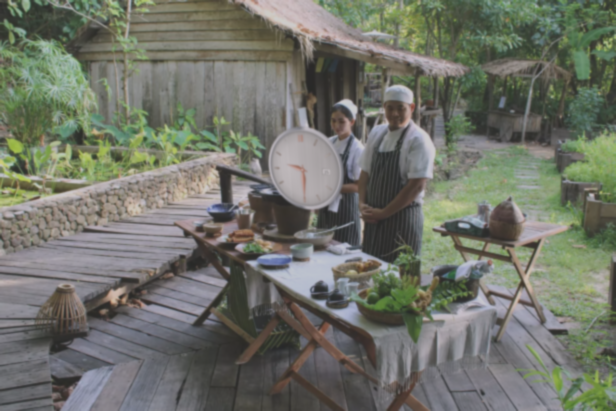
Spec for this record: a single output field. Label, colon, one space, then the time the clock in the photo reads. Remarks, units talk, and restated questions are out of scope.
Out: 9:30
